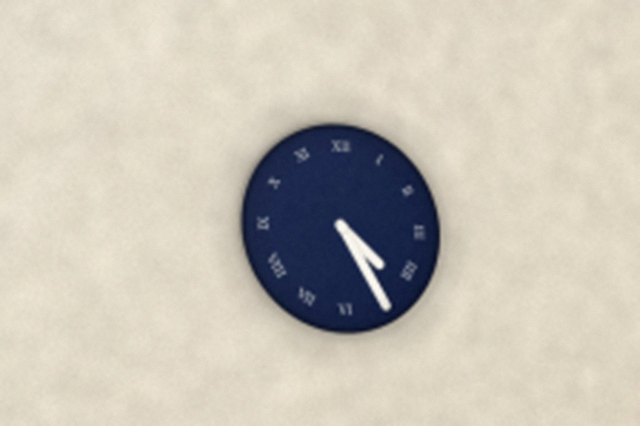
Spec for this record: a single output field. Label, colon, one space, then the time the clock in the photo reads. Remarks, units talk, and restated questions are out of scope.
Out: 4:25
